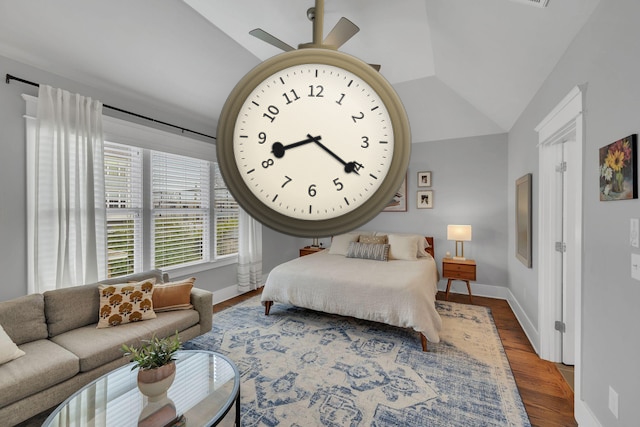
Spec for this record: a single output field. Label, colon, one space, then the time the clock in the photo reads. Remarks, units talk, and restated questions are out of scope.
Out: 8:21
